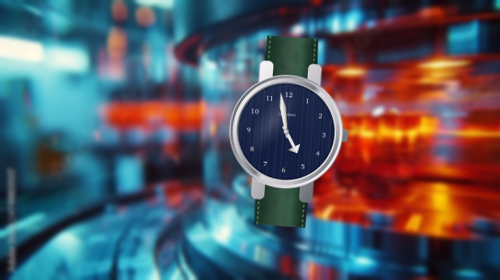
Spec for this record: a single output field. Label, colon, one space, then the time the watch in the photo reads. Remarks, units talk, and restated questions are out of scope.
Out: 4:58
